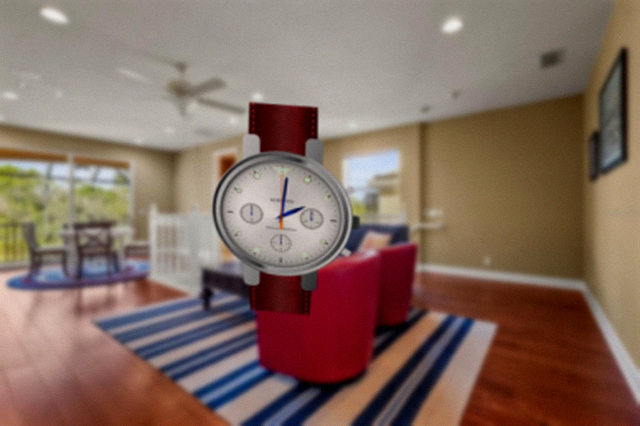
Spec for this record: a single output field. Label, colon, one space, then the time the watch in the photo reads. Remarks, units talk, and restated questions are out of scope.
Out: 2:01
